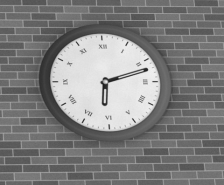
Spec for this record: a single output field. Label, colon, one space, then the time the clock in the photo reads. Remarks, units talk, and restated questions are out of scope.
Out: 6:12
